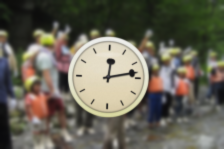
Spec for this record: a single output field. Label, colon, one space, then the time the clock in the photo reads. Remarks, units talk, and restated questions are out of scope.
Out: 12:13
